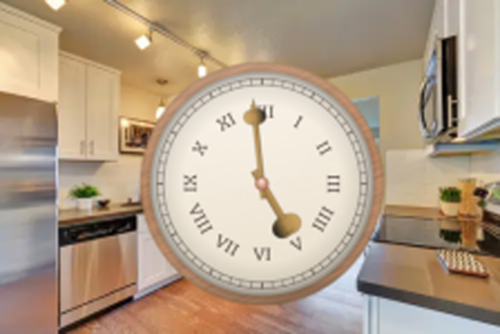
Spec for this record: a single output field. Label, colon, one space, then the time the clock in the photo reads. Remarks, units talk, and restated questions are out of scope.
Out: 4:59
